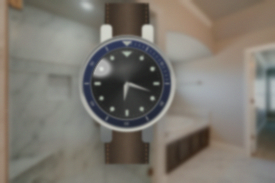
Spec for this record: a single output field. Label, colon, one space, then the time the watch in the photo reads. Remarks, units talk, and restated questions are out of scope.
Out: 6:18
